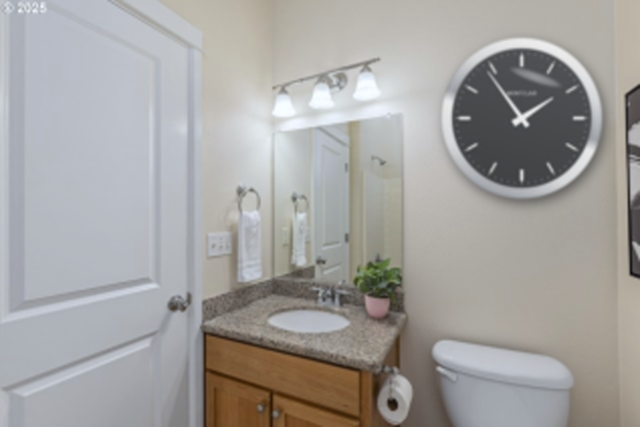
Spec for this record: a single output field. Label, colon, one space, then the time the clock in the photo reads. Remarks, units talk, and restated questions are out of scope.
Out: 1:54
